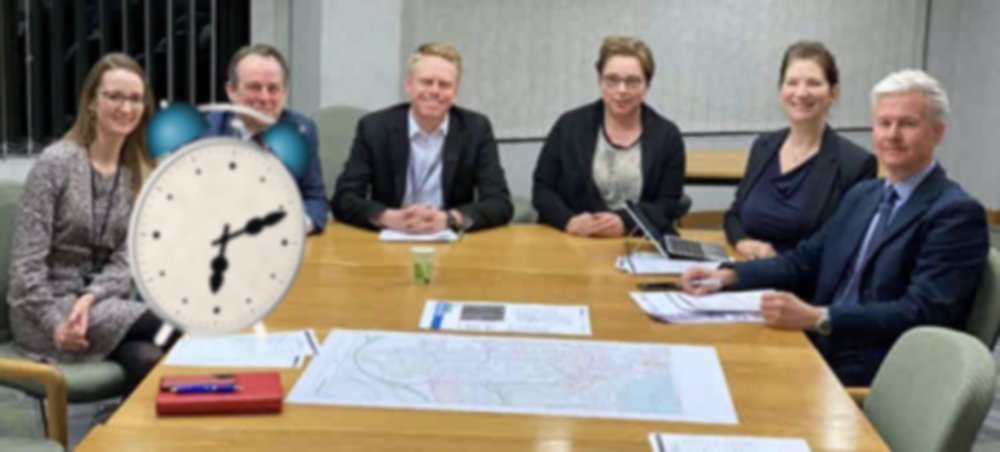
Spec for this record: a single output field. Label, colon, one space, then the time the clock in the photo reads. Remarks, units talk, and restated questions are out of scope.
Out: 6:11
